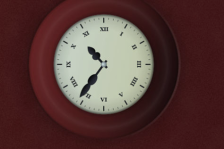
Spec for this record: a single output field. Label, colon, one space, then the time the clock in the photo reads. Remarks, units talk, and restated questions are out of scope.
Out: 10:36
